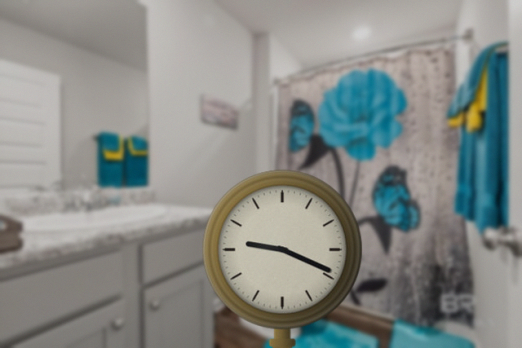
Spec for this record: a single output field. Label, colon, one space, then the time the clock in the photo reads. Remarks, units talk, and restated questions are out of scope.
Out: 9:19
